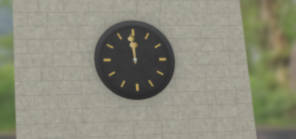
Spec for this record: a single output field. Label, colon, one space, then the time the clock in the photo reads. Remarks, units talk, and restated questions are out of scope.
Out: 11:59
